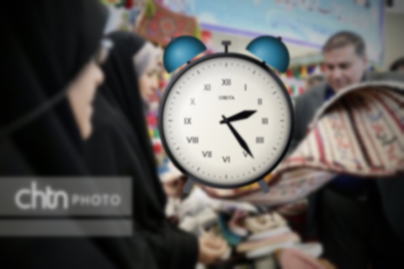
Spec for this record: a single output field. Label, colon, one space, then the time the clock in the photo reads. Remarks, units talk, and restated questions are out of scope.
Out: 2:24
